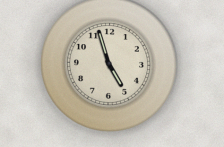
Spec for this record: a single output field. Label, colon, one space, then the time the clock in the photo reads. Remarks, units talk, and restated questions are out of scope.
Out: 4:57
